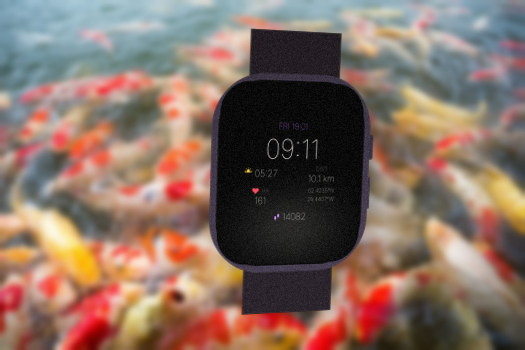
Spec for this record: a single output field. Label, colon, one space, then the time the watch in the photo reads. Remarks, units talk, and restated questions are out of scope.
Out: 9:11
